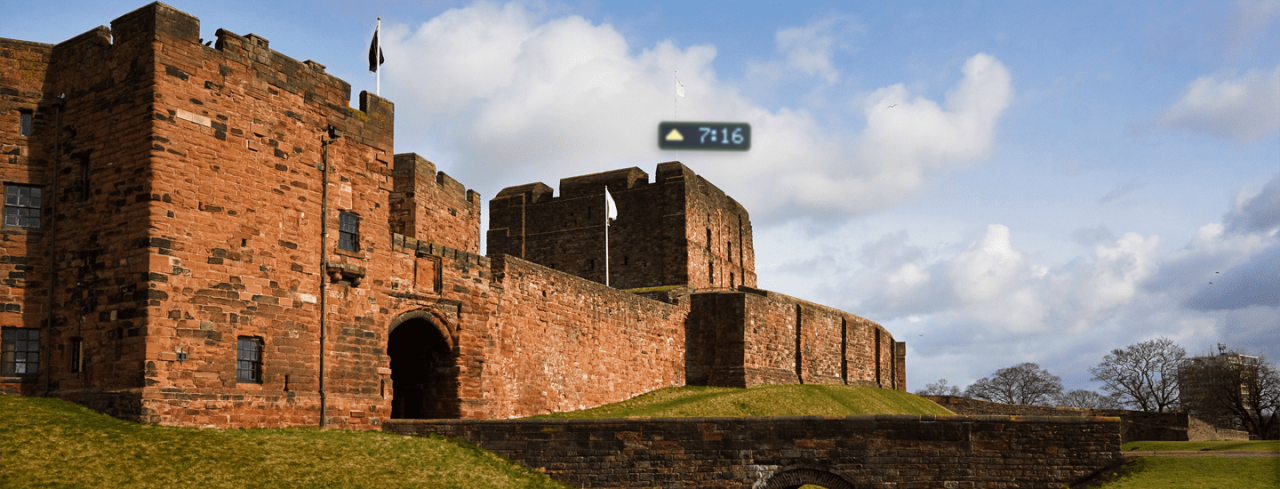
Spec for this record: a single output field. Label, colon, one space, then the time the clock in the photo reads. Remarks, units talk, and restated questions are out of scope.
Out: 7:16
